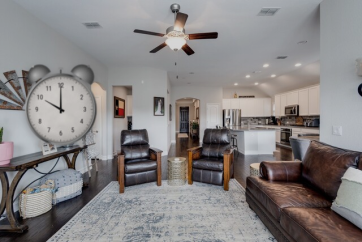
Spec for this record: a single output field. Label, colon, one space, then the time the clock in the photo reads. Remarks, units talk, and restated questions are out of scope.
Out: 10:00
